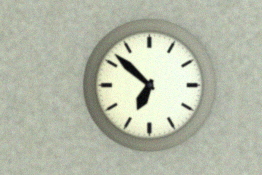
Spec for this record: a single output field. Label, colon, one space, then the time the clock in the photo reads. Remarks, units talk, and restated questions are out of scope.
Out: 6:52
